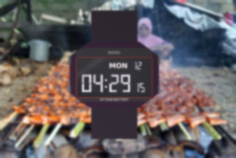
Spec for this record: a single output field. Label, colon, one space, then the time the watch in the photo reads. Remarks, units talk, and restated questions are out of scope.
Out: 4:29
